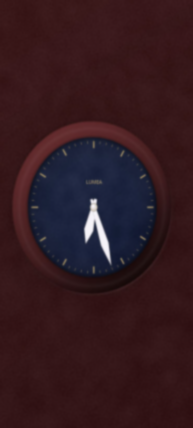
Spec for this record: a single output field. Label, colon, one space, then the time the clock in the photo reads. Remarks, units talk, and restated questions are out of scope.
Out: 6:27
